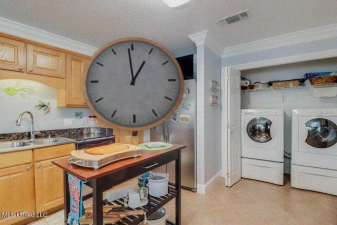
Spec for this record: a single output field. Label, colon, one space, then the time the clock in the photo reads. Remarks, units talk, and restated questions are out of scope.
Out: 12:59
